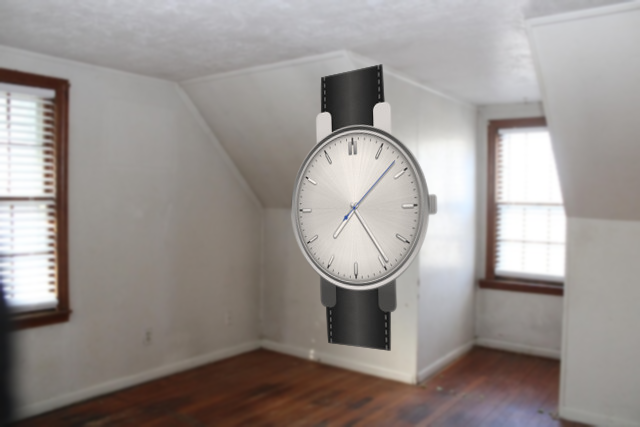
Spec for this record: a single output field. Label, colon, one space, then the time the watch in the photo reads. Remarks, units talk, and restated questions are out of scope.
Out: 7:24:08
